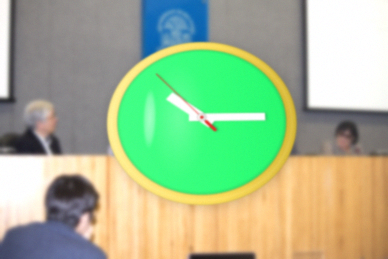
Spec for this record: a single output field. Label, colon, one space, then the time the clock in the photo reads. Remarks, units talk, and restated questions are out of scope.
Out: 10:14:53
